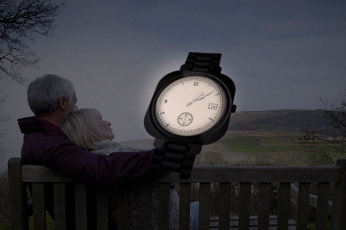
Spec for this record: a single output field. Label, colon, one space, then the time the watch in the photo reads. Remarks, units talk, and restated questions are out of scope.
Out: 1:08
